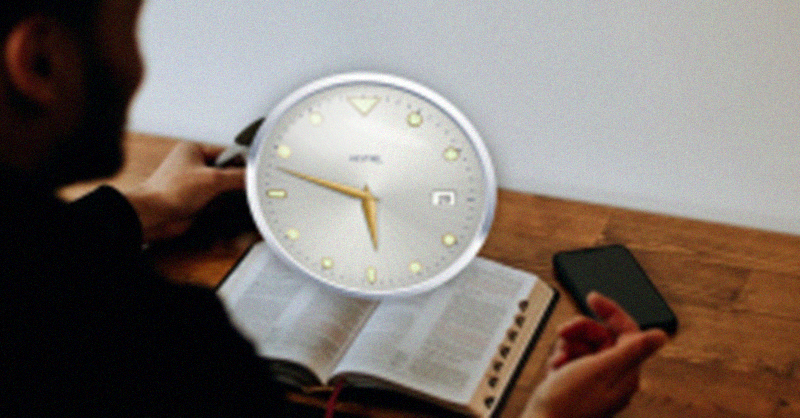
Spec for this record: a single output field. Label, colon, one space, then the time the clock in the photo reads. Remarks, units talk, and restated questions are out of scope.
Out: 5:48
